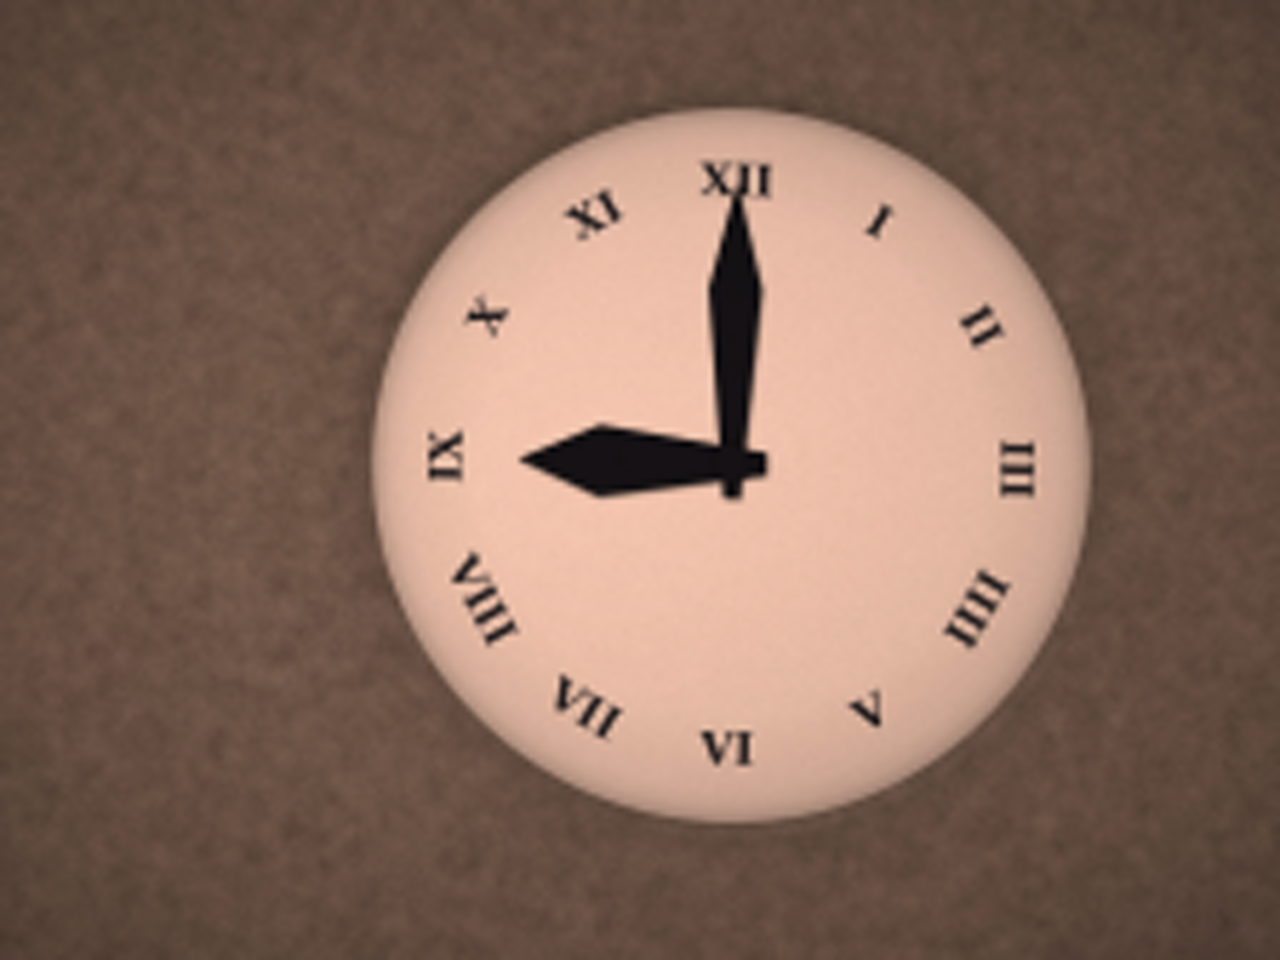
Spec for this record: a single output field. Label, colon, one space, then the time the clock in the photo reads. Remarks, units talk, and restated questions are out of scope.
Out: 9:00
